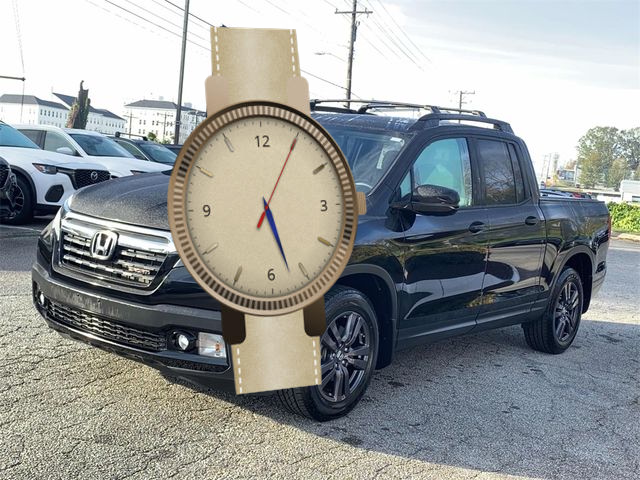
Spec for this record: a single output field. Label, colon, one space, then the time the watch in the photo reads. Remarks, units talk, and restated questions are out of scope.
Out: 5:27:05
